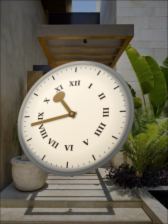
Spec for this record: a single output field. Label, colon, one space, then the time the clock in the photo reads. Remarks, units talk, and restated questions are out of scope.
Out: 10:43
